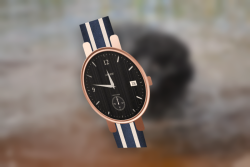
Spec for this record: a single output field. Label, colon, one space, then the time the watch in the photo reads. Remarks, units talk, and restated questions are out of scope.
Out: 11:47
